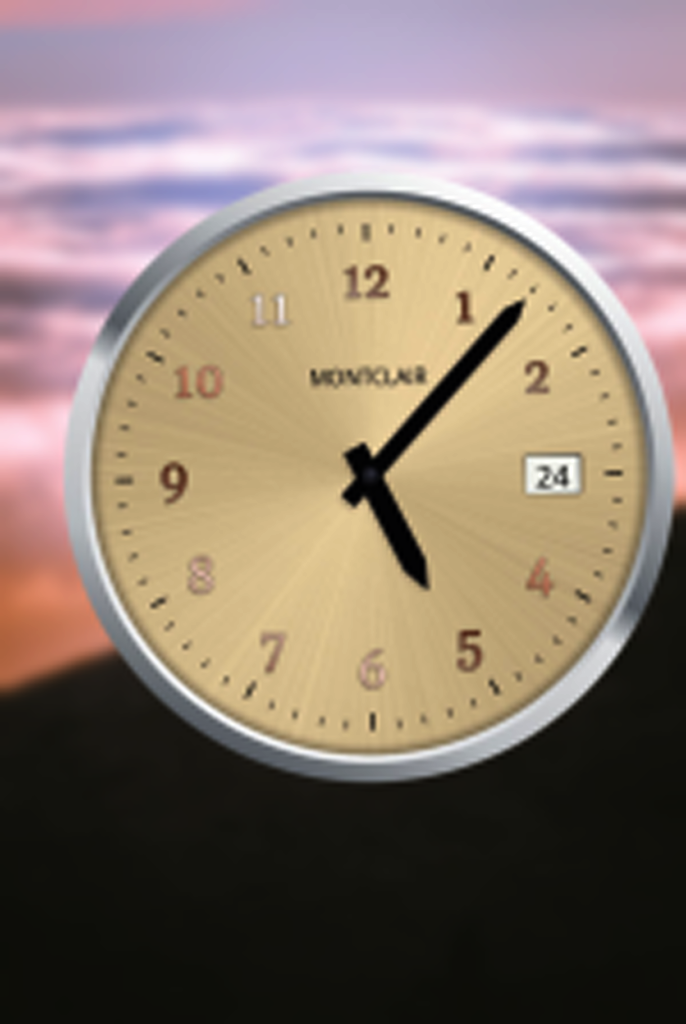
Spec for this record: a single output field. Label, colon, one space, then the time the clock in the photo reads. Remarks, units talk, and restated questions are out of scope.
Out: 5:07
